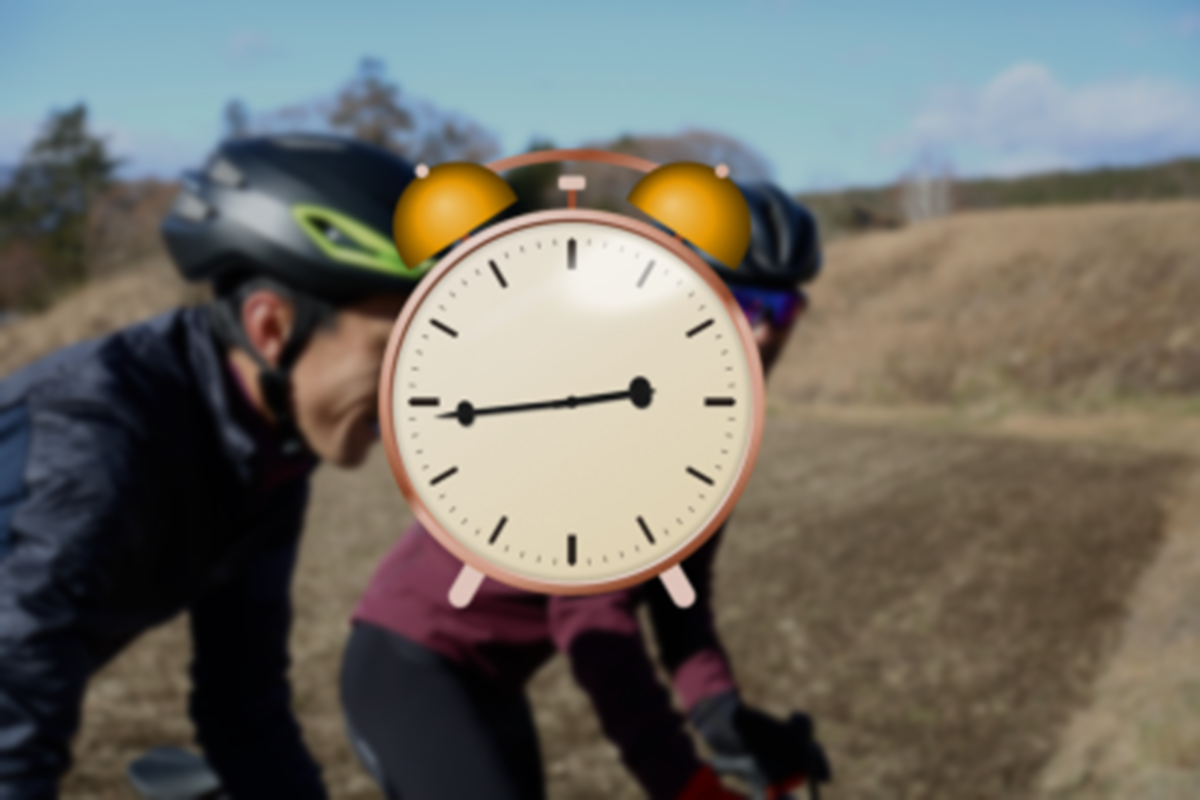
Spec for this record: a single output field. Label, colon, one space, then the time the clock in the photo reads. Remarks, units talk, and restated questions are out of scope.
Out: 2:44
